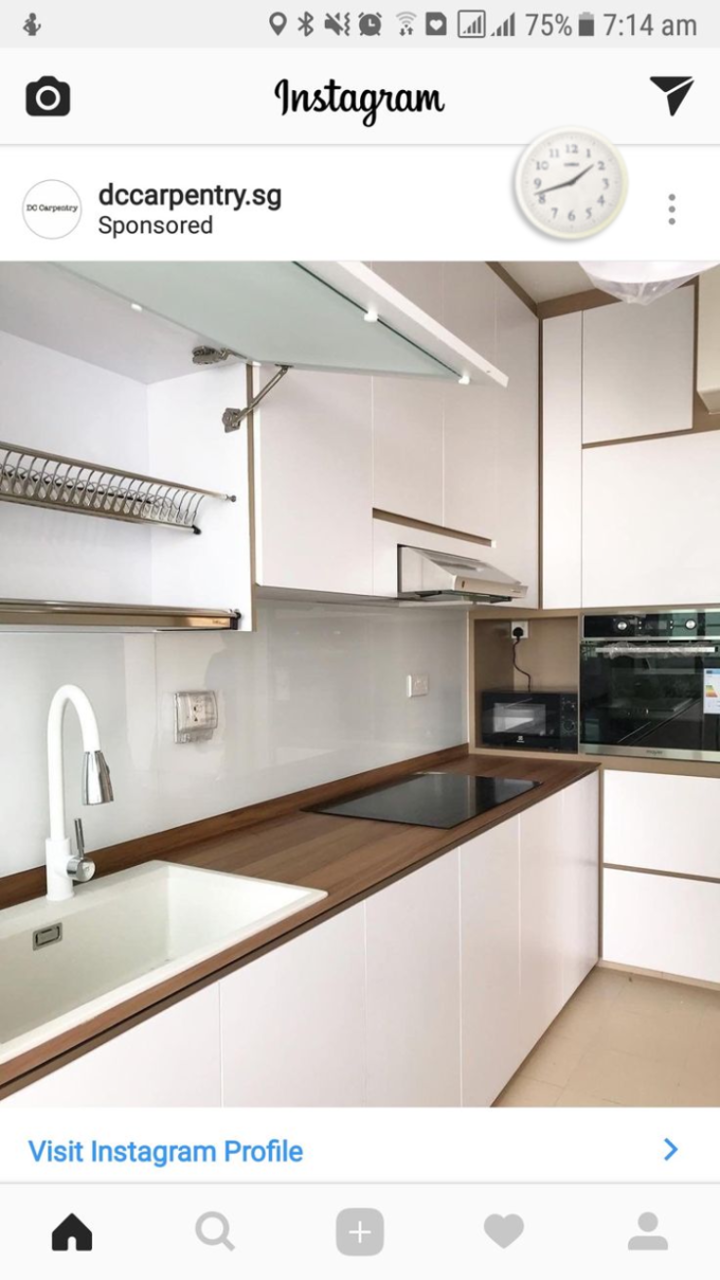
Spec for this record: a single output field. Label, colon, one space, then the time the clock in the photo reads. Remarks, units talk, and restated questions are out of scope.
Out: 1:42
